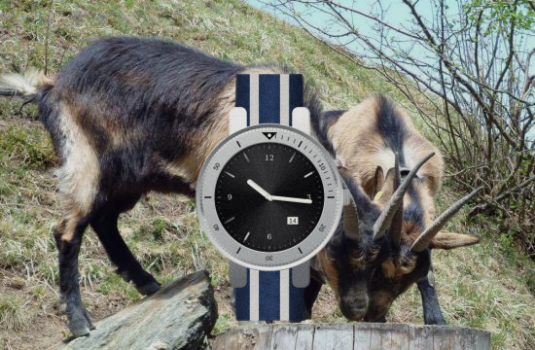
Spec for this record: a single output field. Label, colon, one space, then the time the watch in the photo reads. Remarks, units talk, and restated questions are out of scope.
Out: 10:16
